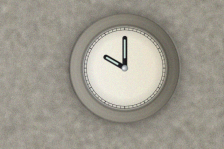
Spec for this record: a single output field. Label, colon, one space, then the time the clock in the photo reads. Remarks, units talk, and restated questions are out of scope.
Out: 10:00
